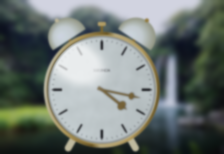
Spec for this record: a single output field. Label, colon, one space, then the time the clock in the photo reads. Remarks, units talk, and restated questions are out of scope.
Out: 4:17
